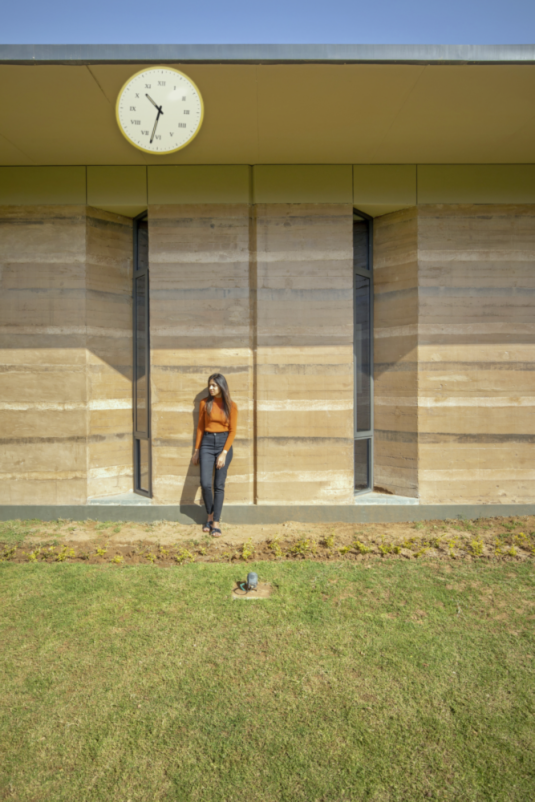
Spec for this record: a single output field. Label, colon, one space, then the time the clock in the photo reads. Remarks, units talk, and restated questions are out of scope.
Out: 10:32
